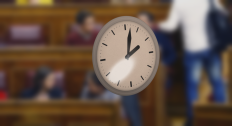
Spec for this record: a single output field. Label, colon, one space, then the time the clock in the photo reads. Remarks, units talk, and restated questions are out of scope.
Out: 2:02
